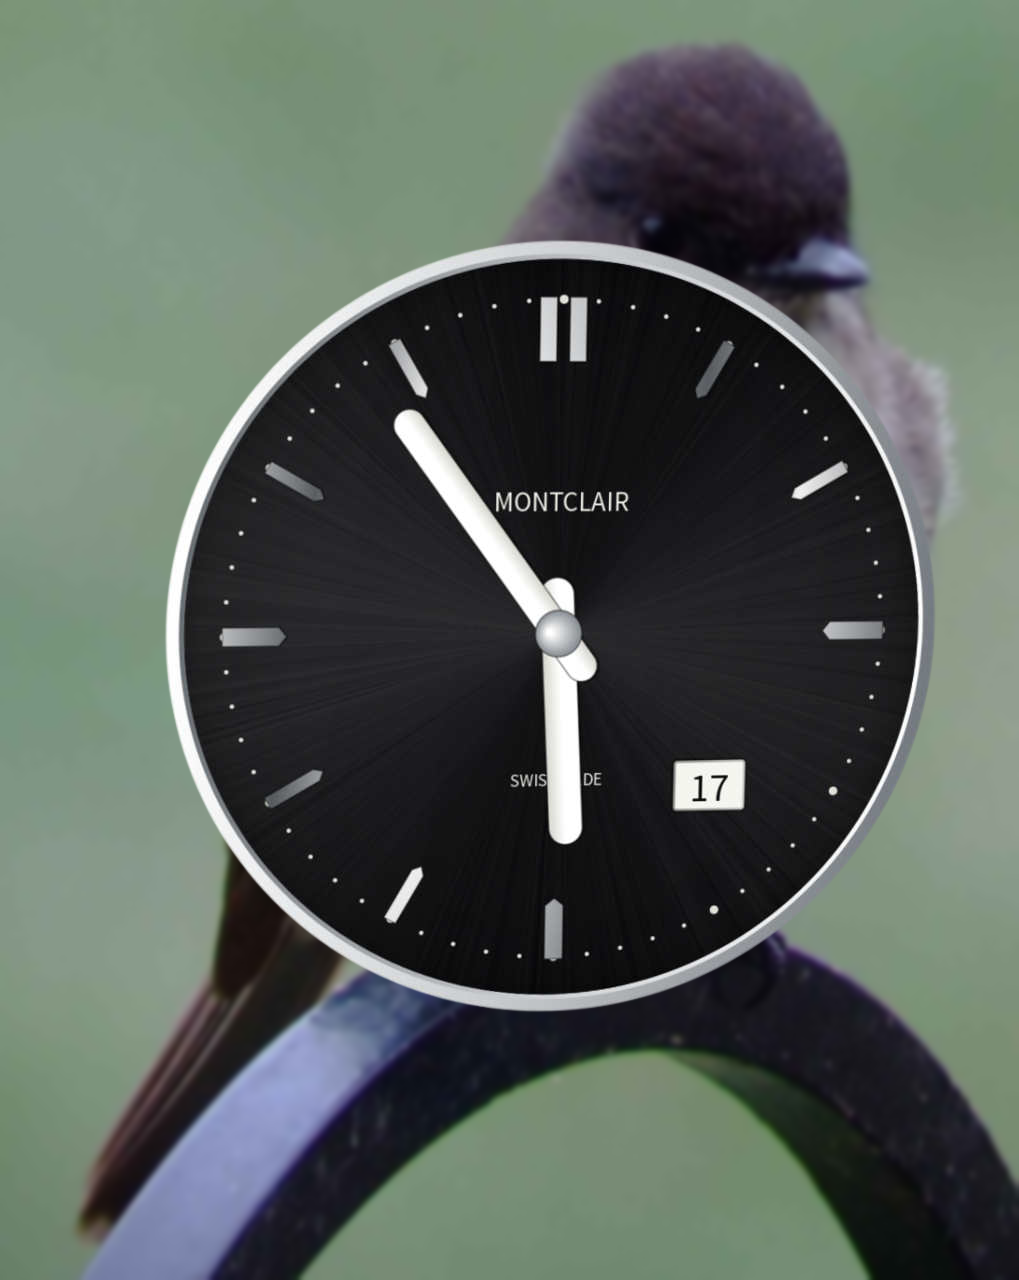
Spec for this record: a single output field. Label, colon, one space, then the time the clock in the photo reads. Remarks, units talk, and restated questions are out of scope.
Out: 5:54
